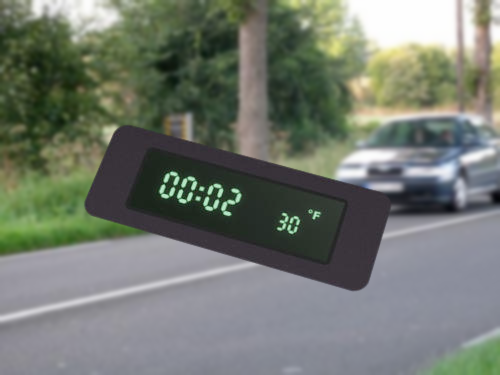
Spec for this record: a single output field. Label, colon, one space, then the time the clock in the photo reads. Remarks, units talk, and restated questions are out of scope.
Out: 0:02
